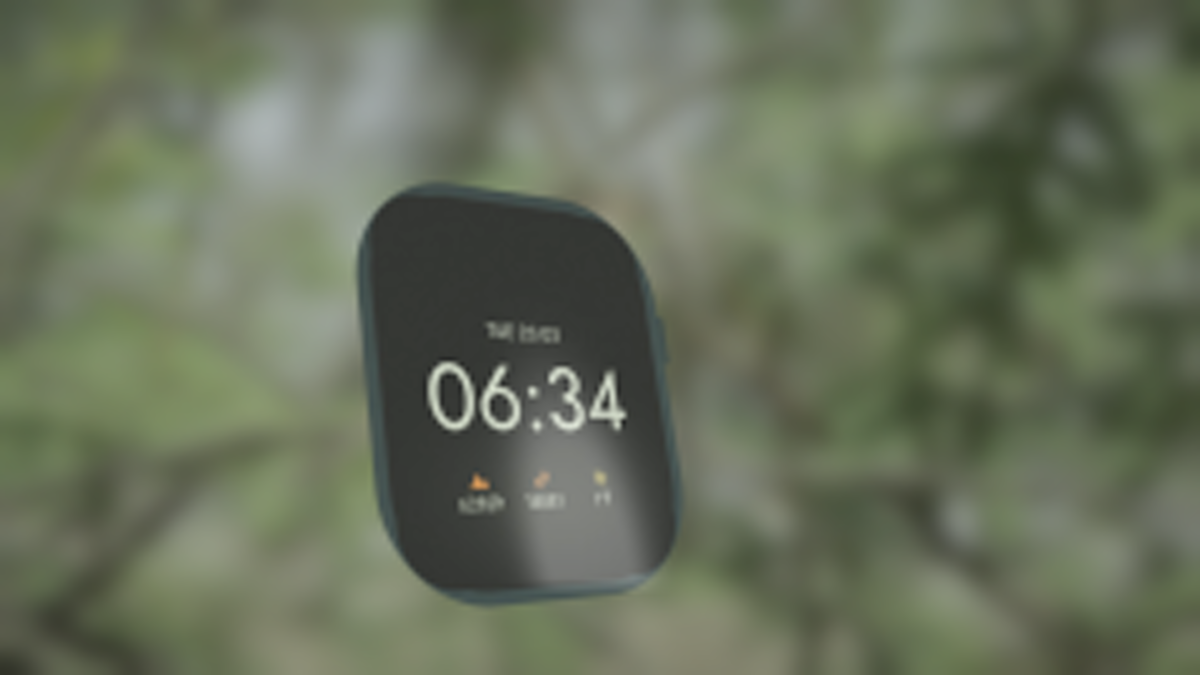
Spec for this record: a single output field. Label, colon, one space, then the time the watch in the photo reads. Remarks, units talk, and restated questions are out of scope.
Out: 6:34
